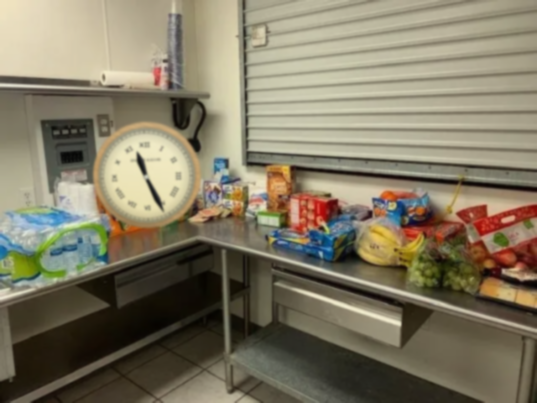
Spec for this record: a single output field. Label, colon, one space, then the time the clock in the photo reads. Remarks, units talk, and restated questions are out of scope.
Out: 11:26
